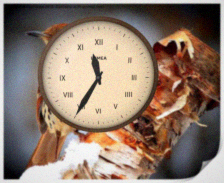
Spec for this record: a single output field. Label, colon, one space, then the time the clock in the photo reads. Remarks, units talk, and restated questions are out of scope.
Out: 11:35
